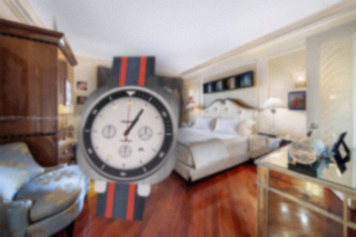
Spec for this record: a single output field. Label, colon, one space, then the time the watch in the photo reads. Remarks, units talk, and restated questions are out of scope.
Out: 1:05
